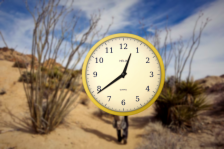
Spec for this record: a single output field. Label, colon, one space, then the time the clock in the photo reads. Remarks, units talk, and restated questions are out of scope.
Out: 12:39
